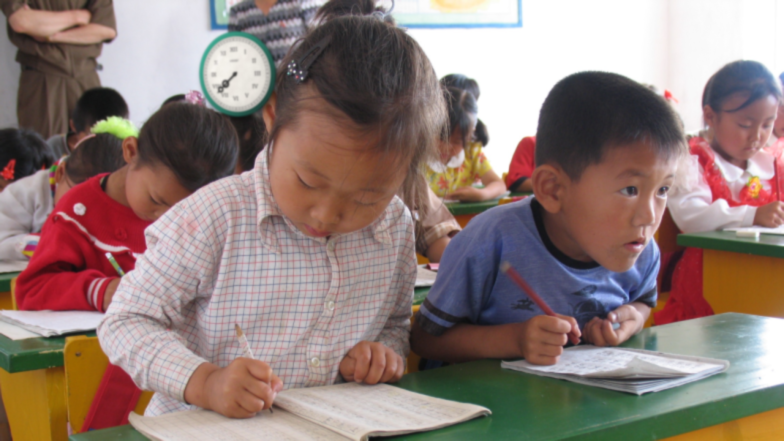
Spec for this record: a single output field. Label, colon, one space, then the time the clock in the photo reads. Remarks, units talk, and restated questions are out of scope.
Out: 7:38
